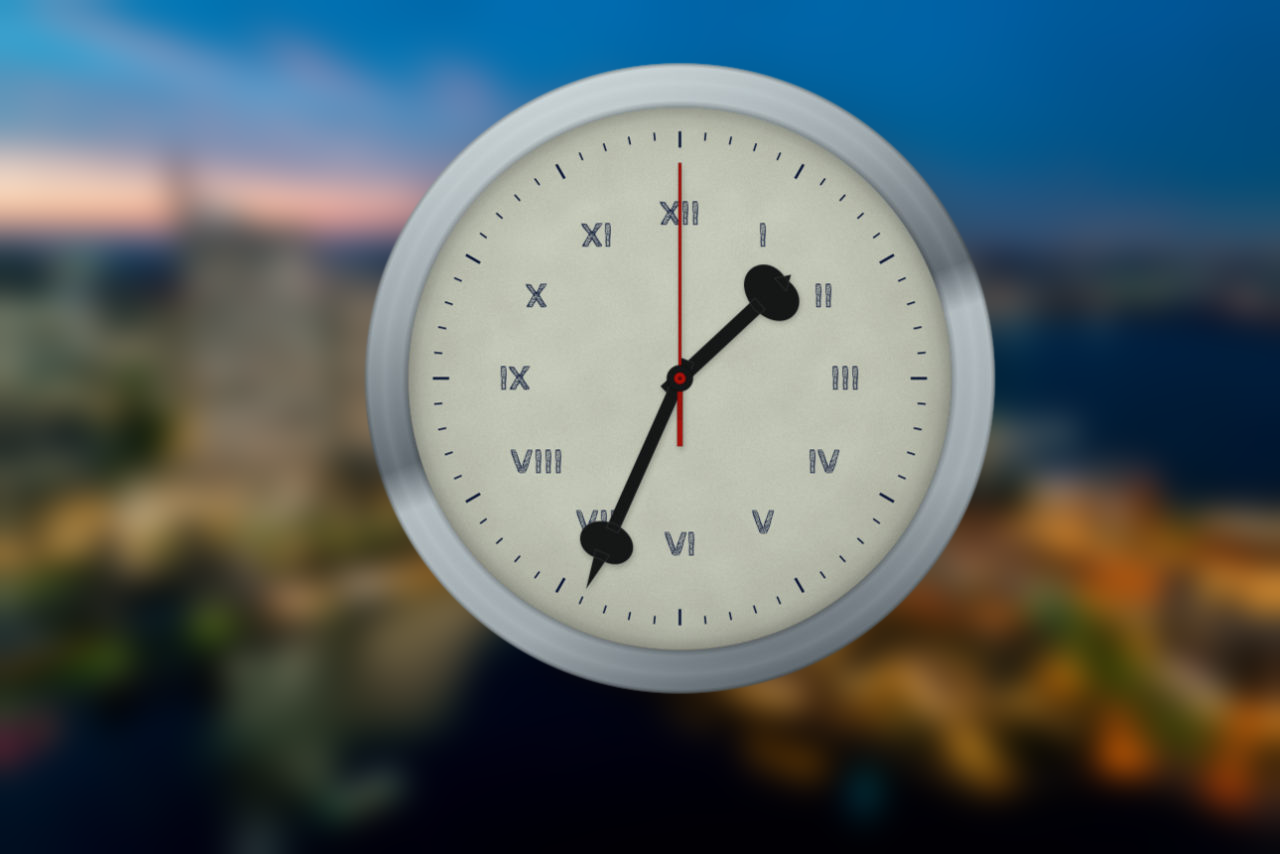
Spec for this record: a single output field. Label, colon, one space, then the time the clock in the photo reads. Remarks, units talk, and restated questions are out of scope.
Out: 1:34:00
